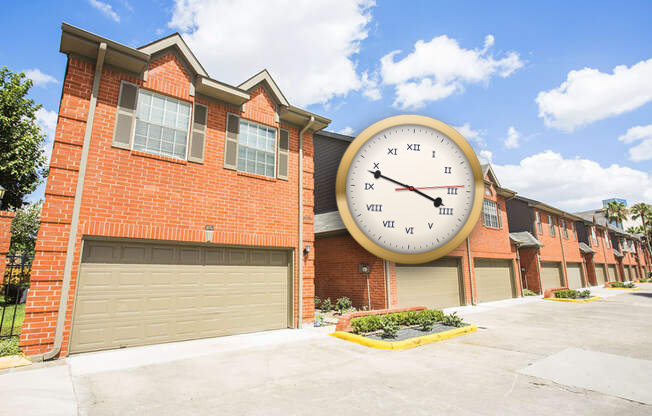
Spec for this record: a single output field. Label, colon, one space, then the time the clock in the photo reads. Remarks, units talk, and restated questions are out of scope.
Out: 3:48:14
